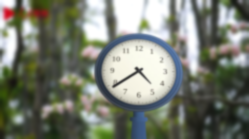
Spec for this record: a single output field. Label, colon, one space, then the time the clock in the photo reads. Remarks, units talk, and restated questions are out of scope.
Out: 4:39
